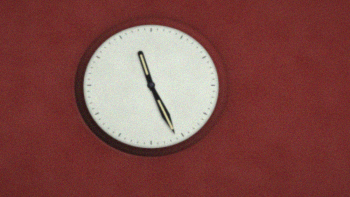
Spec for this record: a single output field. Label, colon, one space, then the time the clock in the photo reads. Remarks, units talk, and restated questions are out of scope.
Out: 11:26
